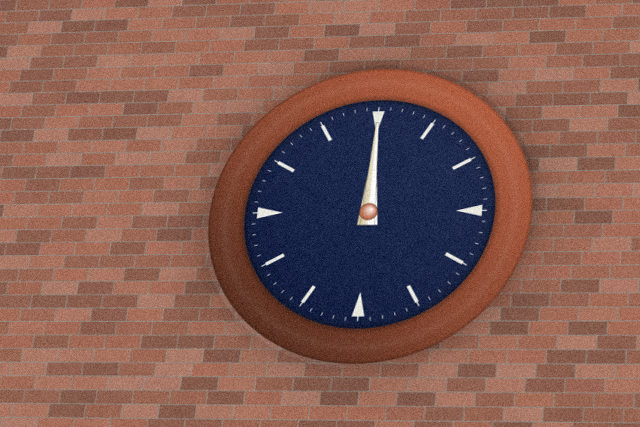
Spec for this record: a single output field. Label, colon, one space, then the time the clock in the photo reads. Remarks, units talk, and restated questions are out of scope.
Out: 12:00
